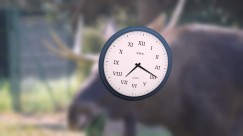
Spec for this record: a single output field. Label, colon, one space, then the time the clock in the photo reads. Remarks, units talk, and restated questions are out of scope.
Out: 7:19
